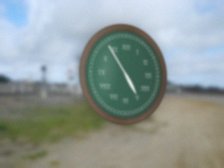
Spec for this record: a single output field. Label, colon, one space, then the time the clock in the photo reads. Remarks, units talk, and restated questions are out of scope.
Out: 4:54
